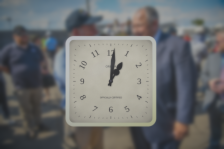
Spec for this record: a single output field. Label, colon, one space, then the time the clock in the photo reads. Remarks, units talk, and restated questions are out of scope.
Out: 1:01
